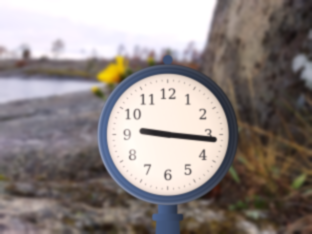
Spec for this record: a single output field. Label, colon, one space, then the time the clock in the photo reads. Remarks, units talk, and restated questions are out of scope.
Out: 9:16
